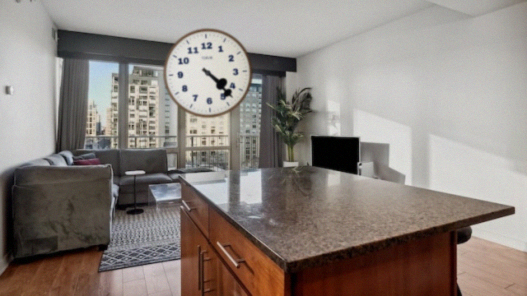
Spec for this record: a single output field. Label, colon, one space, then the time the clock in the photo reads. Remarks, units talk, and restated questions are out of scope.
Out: 4:23
